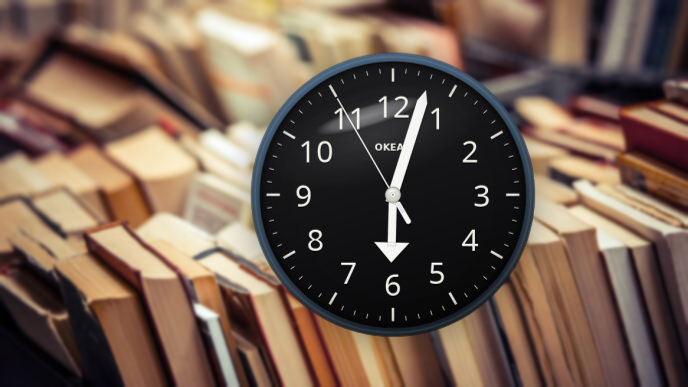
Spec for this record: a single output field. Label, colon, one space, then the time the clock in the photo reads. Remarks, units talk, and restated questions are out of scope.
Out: 6:02:55
